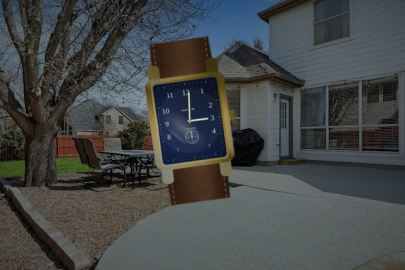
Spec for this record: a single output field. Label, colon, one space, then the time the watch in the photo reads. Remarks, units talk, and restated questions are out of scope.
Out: 3:01
